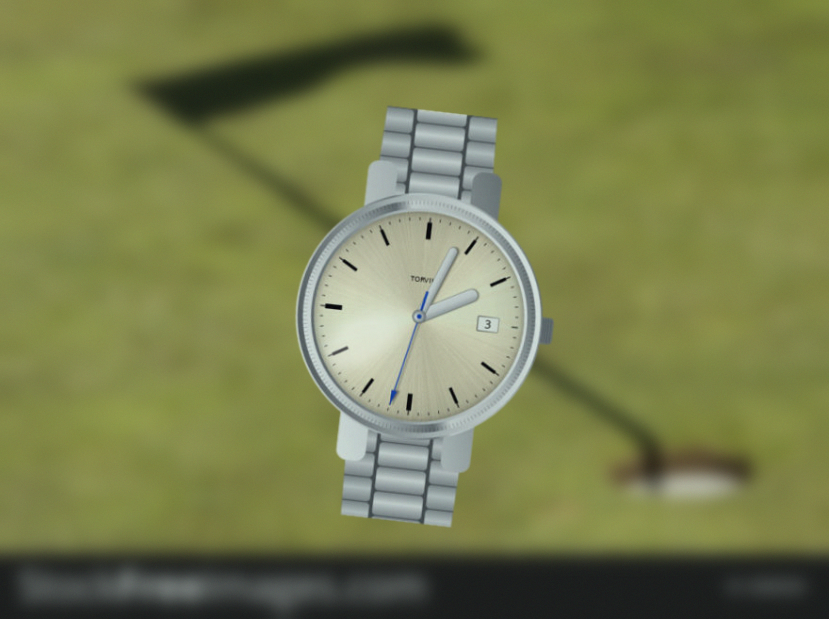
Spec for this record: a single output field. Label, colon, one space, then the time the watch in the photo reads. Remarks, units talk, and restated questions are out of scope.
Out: 2:03:32
